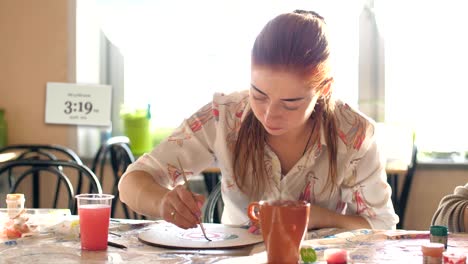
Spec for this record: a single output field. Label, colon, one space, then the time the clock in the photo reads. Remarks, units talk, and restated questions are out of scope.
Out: 3:19
